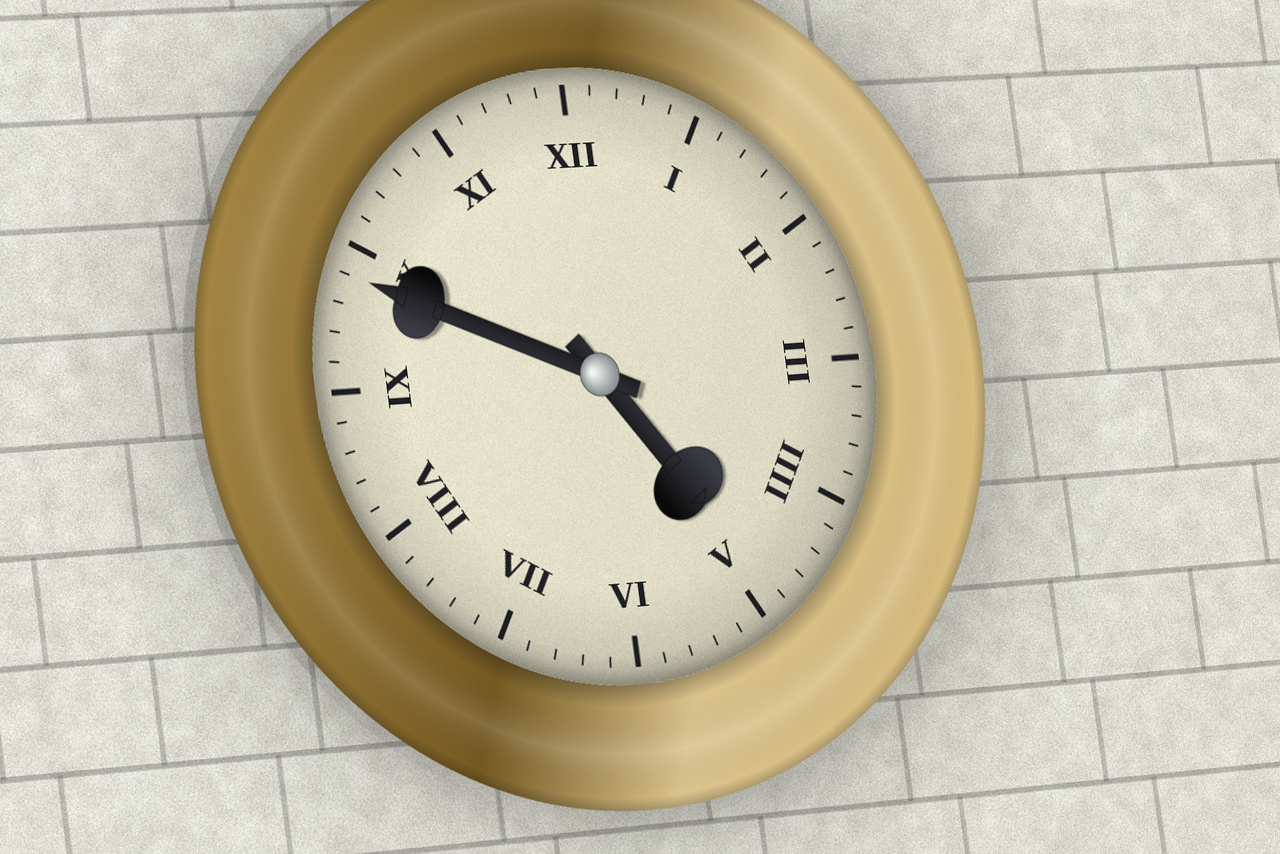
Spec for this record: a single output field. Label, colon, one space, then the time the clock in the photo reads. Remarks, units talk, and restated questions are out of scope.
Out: 4:49
